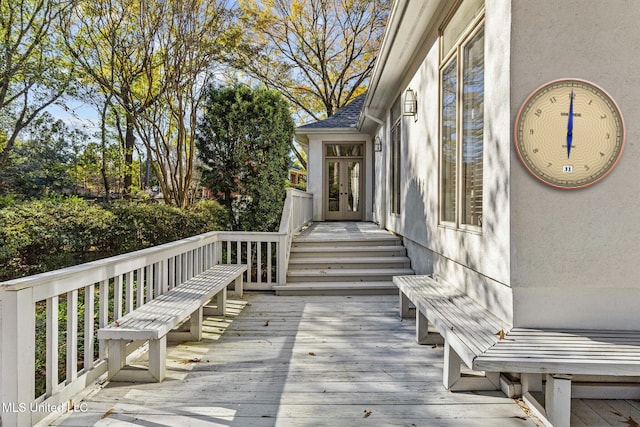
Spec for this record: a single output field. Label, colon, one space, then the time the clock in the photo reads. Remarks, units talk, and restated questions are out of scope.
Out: 6:00
